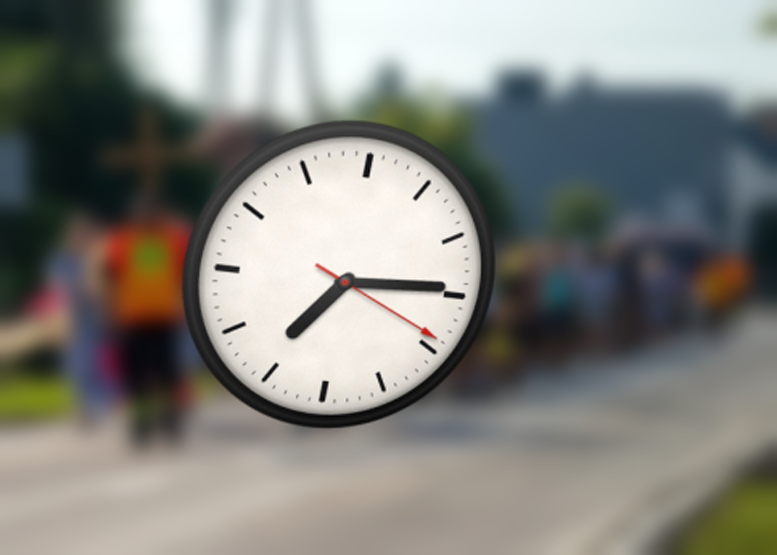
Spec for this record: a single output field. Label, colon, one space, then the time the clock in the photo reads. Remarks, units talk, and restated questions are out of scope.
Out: 7:14:19
